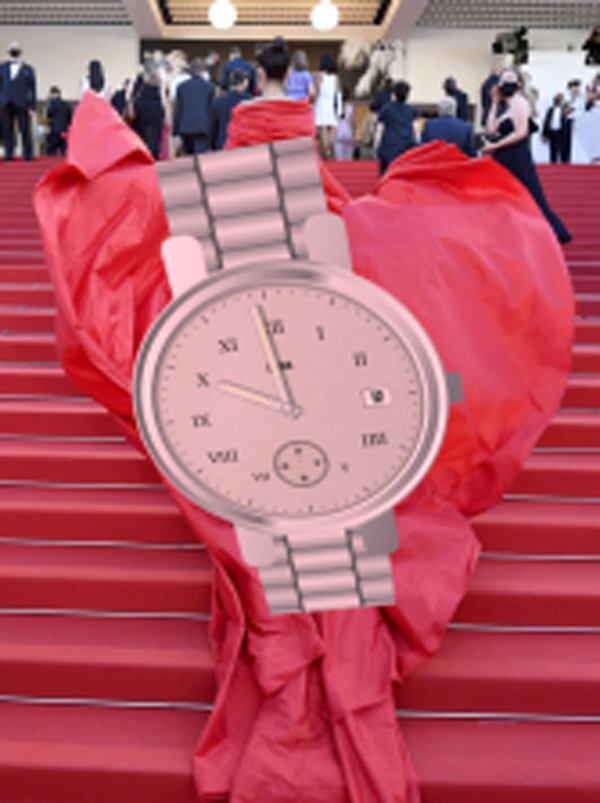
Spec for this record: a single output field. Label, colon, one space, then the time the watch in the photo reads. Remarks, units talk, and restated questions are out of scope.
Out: 9:59
